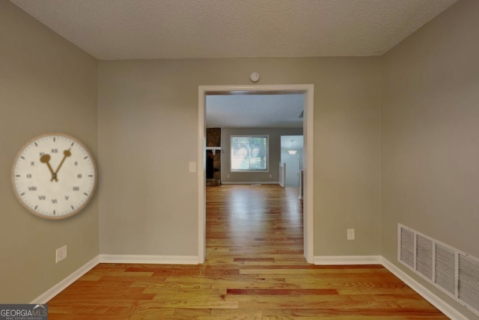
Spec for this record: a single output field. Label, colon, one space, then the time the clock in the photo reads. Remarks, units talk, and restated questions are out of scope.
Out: 11:05
